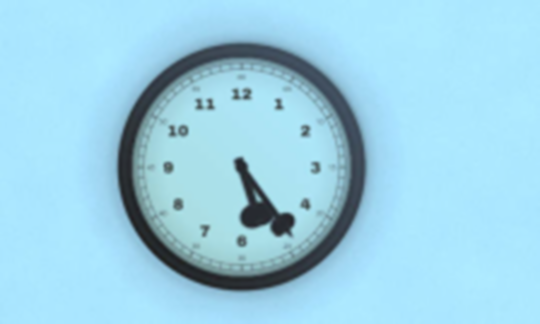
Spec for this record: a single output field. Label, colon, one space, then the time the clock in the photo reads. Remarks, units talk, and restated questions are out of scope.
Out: 5:24
